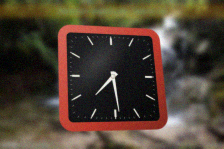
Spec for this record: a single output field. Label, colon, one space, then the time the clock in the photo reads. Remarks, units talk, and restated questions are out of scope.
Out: 7:29
